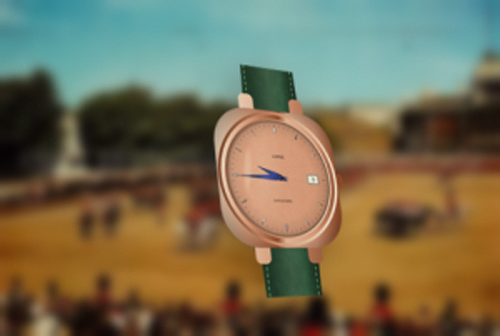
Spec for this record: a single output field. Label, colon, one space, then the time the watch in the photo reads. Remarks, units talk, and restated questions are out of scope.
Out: 9:45
